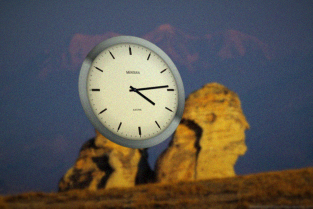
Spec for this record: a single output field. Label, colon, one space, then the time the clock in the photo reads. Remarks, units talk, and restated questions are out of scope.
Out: 4:14
